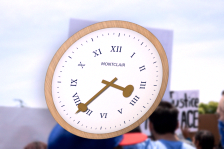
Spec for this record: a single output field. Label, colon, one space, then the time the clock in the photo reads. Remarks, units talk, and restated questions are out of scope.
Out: 3:37
